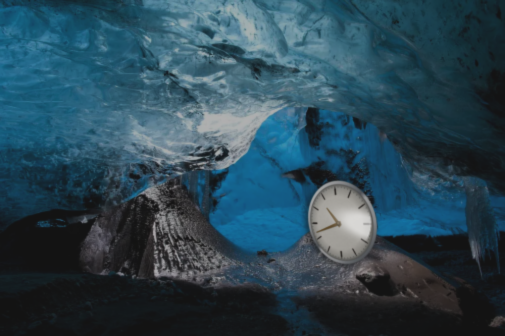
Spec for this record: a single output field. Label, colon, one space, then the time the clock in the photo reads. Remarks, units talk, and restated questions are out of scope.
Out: 10:42
